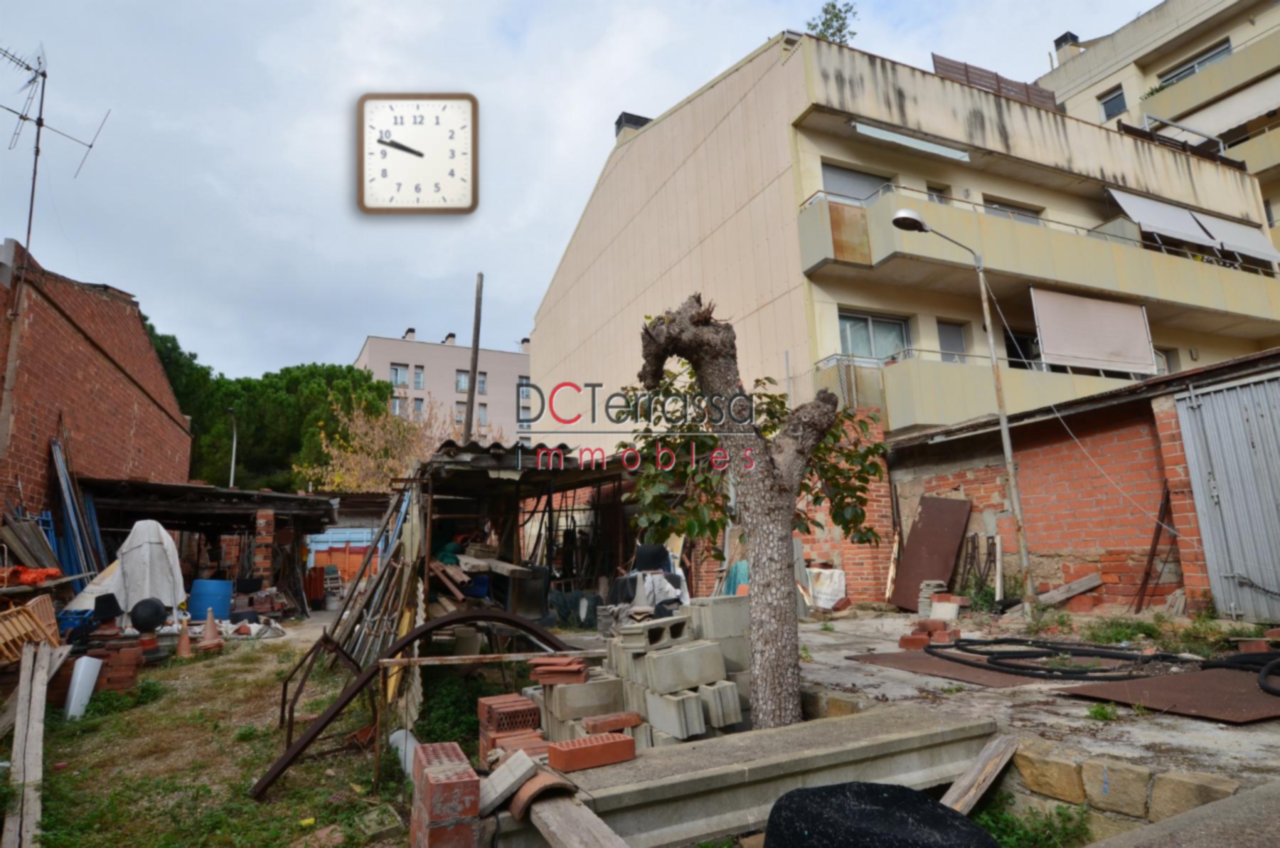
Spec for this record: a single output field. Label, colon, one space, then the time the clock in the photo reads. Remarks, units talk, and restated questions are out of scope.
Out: 9:48
